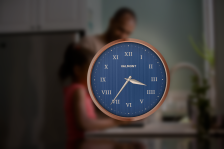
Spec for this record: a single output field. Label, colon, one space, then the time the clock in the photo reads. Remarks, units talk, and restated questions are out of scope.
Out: 3:36
